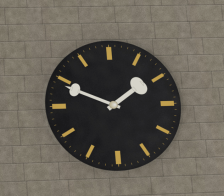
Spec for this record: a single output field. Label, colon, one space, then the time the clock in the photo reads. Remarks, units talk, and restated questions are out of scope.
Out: 1:49
